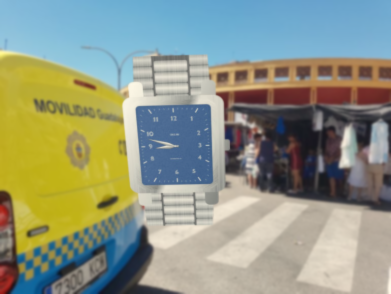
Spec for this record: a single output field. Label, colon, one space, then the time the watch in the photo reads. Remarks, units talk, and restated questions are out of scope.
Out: 8:48
